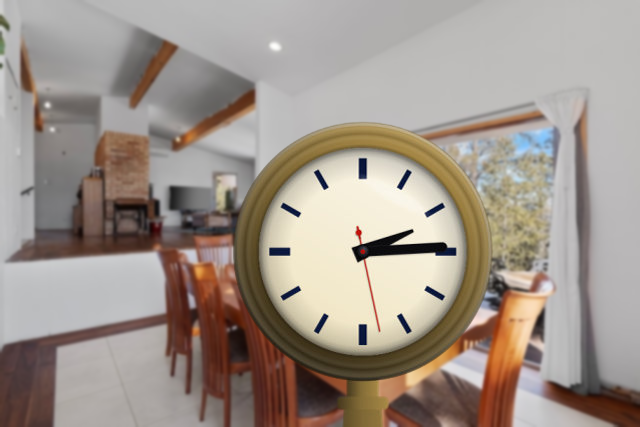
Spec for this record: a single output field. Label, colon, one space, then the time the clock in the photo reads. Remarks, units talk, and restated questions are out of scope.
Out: 2:14:28
